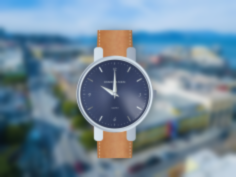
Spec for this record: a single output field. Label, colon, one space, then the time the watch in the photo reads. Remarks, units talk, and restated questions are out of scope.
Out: 10:00
